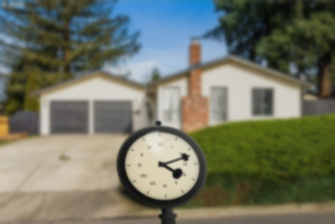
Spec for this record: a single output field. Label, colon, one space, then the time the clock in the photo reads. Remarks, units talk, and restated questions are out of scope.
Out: 4:12
